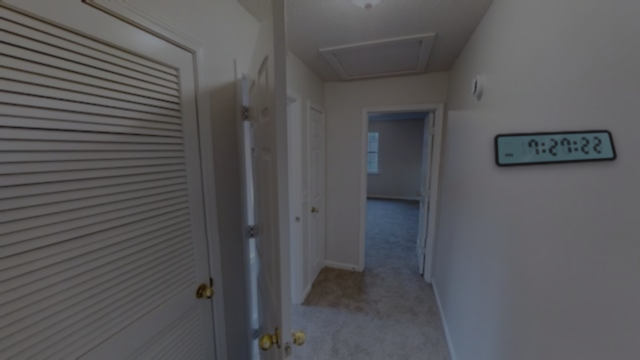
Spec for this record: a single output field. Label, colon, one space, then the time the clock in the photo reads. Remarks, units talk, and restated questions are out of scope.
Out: 7:27:22
